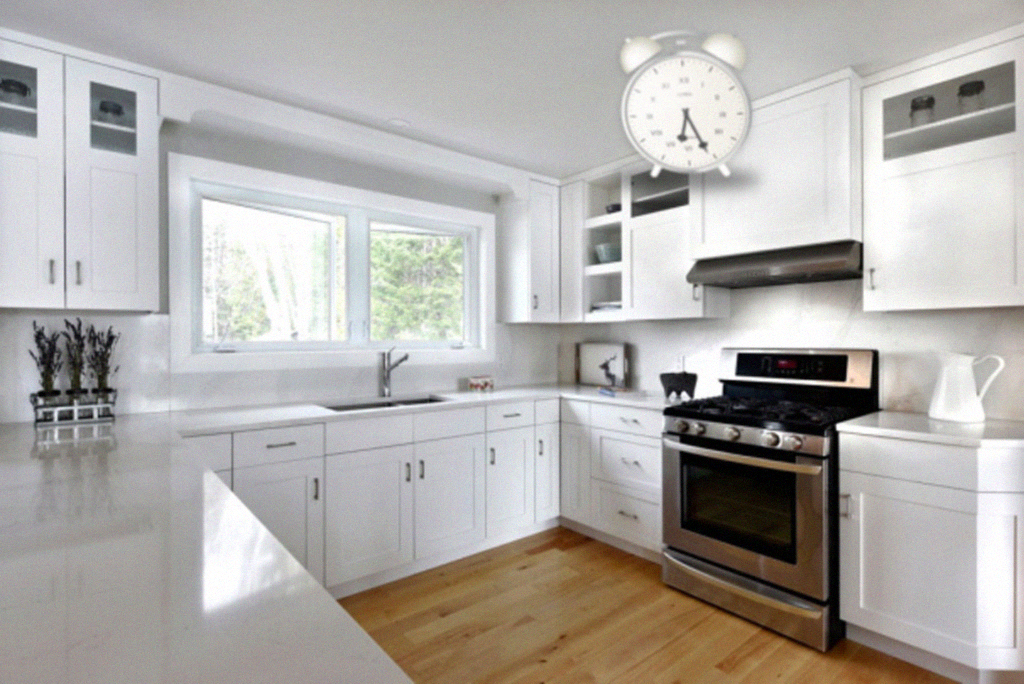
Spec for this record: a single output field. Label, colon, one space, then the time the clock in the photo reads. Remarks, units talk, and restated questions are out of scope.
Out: 6:26
